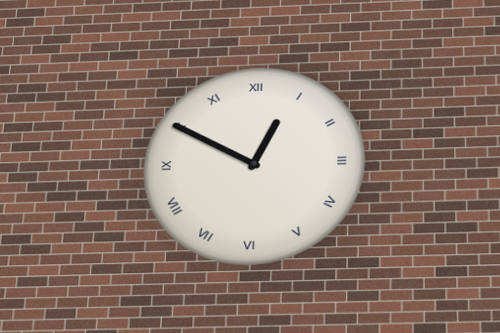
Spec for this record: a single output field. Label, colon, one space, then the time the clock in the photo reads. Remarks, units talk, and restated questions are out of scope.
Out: 12:50
